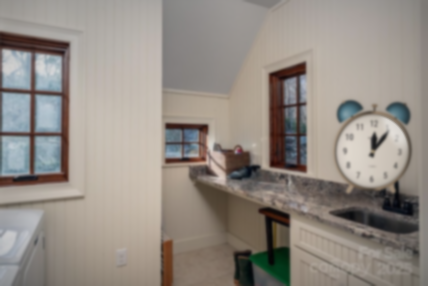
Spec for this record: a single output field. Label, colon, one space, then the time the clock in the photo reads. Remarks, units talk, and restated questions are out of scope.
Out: 12:06
